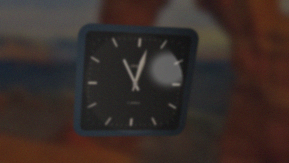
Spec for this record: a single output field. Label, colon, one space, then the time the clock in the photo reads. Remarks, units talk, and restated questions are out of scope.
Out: 11:02
